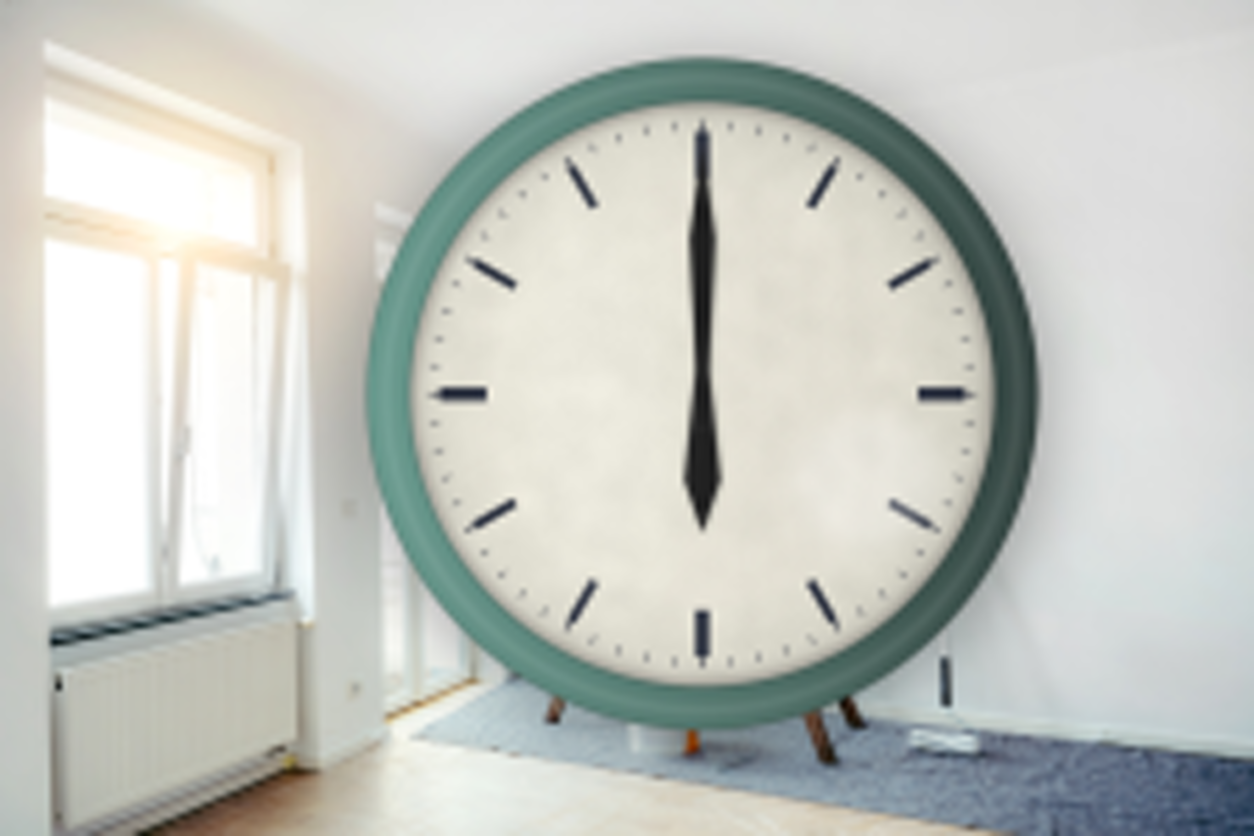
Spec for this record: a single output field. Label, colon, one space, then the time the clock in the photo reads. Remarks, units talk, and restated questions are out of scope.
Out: 6:00
